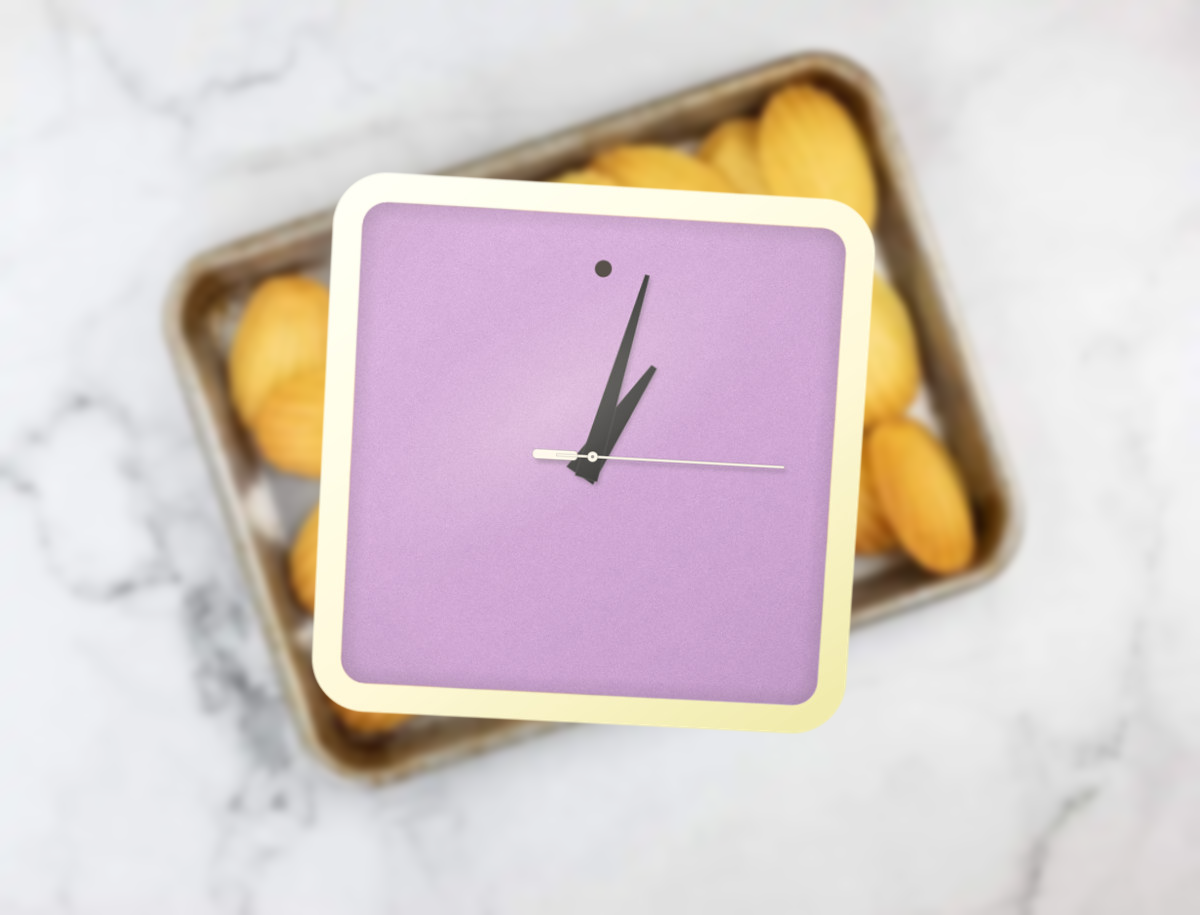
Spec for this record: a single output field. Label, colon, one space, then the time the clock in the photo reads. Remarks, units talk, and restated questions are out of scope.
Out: 1:02:15
